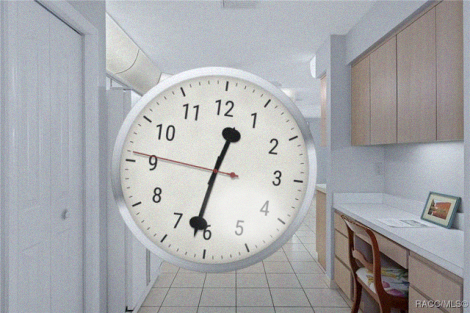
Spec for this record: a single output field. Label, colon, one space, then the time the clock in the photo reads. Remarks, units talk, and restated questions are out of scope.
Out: 12:31:46
